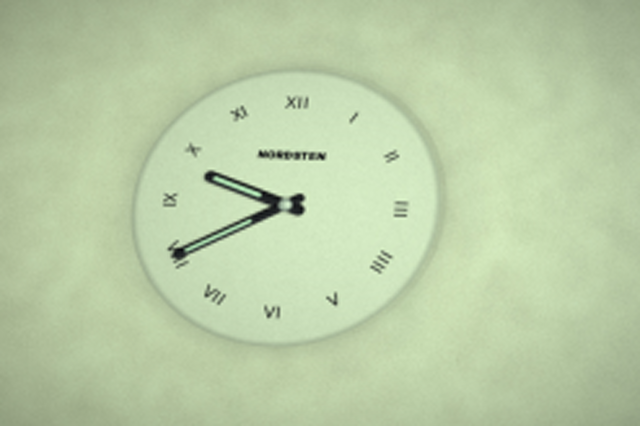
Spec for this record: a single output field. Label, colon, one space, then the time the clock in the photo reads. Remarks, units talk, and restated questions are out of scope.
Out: 9:40
